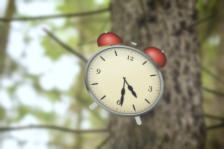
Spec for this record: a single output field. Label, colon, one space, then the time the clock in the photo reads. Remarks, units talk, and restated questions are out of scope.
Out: 4:29
